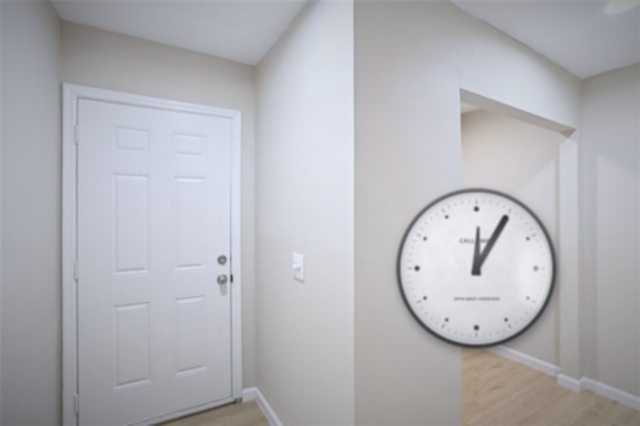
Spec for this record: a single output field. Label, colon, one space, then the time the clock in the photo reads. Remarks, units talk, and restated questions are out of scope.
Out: 12:05
